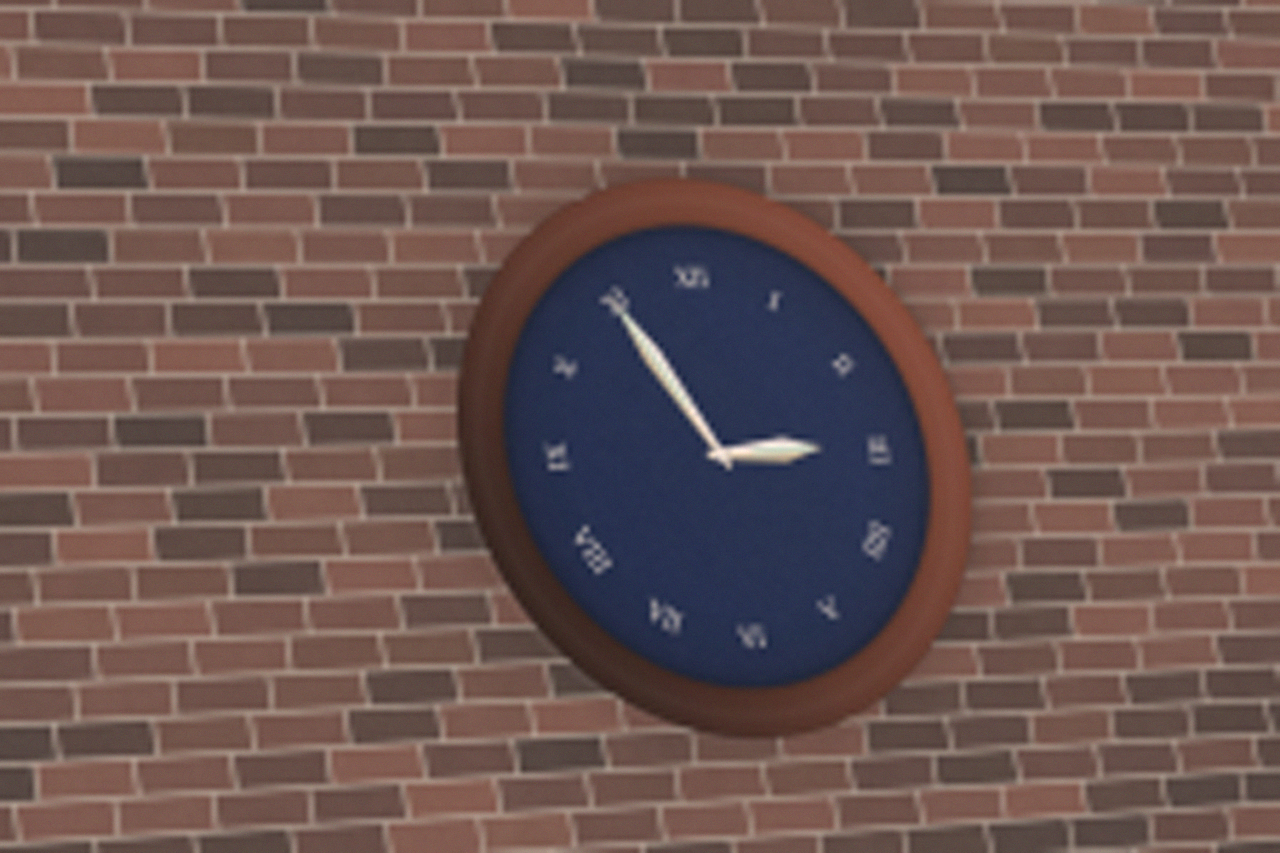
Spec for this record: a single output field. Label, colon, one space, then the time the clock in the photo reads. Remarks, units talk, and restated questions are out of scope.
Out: 2:55
